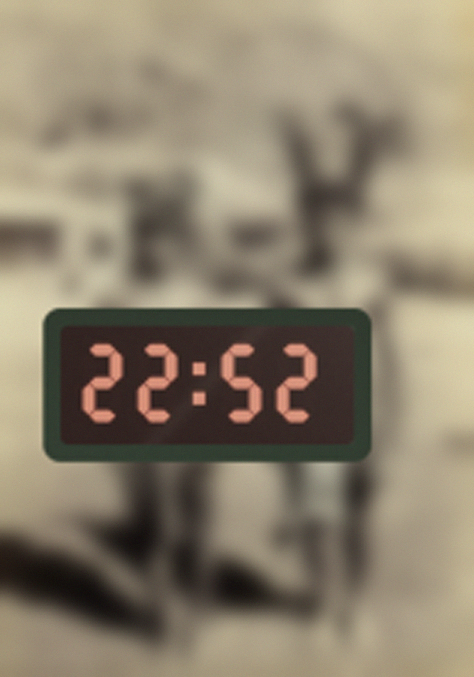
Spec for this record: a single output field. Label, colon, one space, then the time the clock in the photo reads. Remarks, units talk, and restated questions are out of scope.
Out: 22:52
